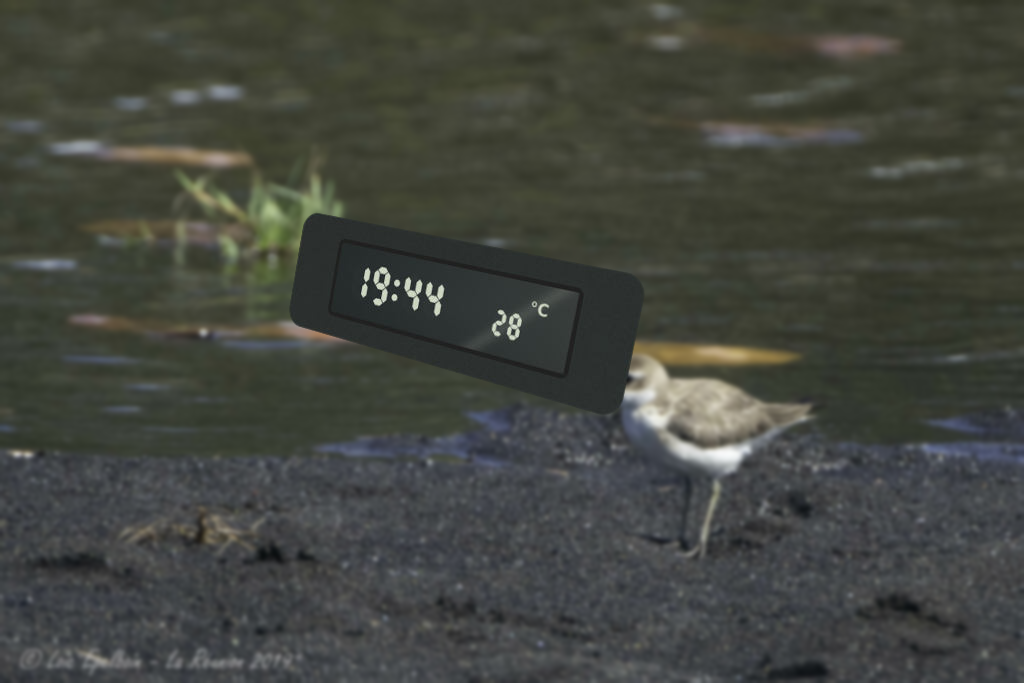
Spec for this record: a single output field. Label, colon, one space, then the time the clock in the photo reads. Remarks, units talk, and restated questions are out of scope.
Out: 19:44
